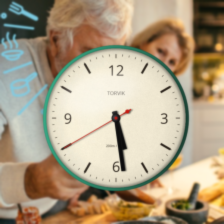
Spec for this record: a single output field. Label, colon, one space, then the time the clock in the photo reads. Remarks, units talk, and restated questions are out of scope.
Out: 5:28:40
